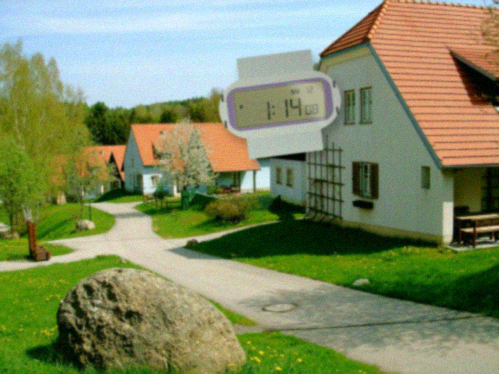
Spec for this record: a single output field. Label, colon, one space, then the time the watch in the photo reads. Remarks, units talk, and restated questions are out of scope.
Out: 1:14
